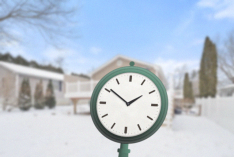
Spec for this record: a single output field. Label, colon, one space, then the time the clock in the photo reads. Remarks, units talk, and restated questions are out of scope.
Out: 1:51
